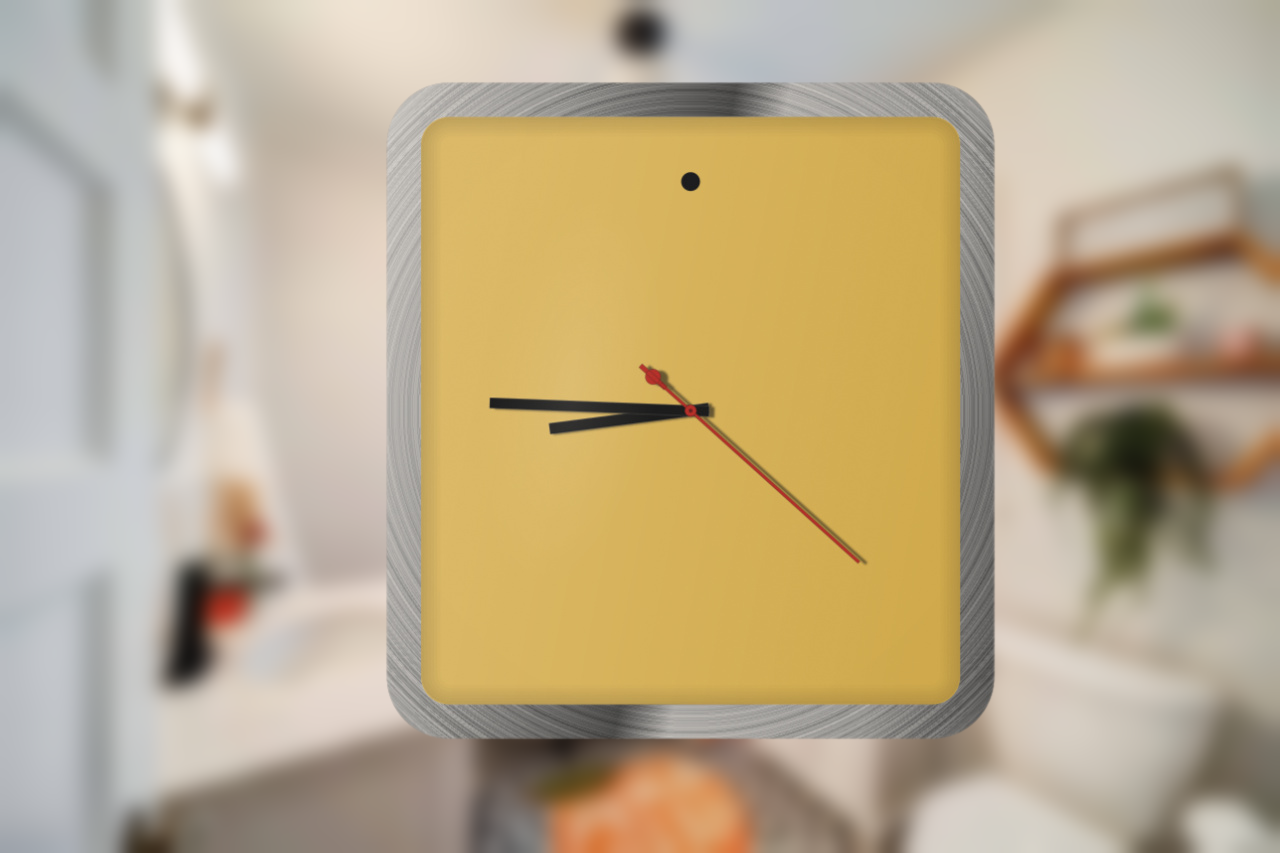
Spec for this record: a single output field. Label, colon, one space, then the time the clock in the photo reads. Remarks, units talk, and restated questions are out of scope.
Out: 8:45:22
